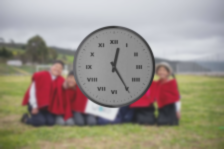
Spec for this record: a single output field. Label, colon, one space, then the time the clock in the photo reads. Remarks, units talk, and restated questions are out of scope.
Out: 12:25
